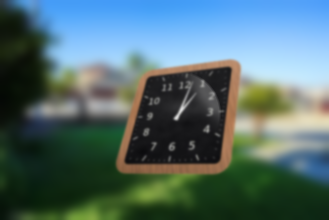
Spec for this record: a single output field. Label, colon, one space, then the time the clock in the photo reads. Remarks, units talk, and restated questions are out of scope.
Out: 1:02
